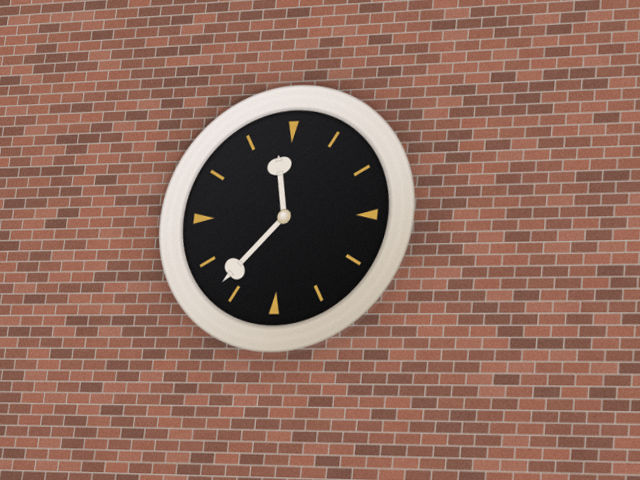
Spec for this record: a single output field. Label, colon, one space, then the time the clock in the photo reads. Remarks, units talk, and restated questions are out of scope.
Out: 11:37
